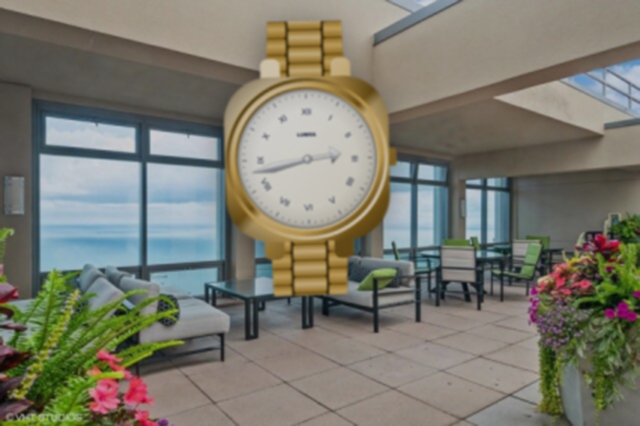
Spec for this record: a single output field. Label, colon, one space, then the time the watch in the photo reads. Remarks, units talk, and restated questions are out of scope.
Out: 2:43
